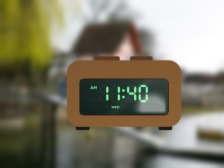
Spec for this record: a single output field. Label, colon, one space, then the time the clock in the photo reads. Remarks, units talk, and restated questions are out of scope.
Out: 11:40
